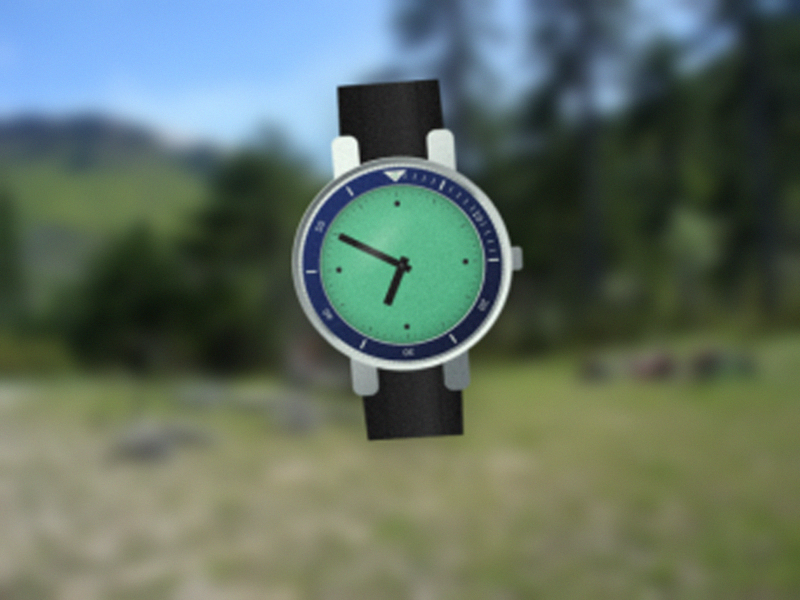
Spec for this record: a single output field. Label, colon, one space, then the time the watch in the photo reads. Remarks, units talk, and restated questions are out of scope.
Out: 6:50
